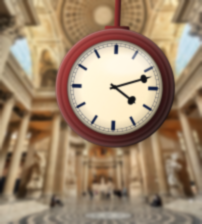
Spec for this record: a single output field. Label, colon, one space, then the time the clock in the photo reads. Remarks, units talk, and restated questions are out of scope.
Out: 4:12
